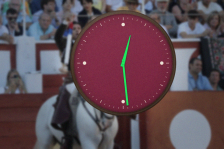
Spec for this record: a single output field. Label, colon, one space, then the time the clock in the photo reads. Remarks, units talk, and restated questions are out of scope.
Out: 12:29
